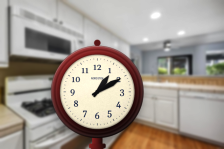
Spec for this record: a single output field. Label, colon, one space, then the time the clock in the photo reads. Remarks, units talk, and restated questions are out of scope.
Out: 1:10
